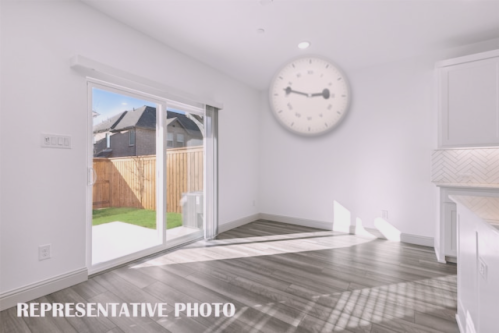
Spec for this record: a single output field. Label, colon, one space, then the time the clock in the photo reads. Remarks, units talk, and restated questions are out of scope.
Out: 2:47
